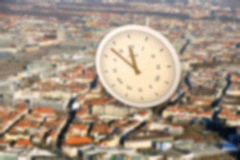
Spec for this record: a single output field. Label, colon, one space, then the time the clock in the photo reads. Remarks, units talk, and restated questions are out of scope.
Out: 11:53
